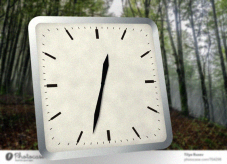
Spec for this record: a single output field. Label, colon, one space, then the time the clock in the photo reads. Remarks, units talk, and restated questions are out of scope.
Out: 12:33
